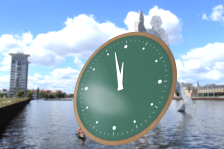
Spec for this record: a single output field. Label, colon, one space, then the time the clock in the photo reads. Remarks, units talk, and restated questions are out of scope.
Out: 11:57
